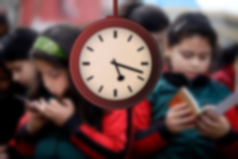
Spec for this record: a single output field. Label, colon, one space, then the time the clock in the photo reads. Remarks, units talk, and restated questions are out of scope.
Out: 5:18
